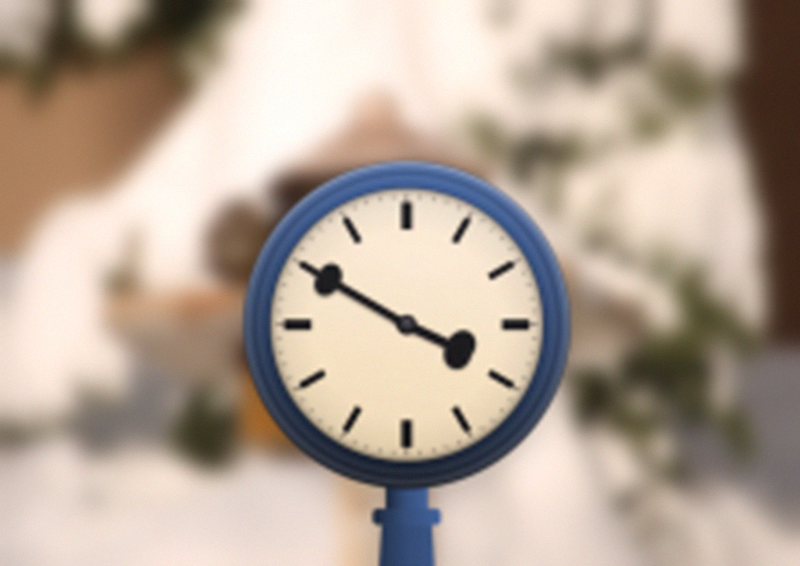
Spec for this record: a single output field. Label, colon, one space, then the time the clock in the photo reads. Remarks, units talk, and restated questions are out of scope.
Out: 3:50
